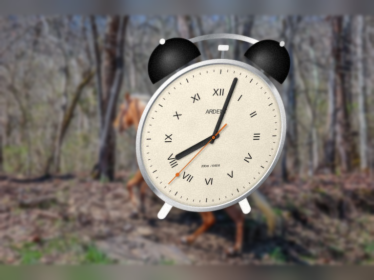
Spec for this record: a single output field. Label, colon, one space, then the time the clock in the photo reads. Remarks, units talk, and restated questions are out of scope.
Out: 8:02:37
